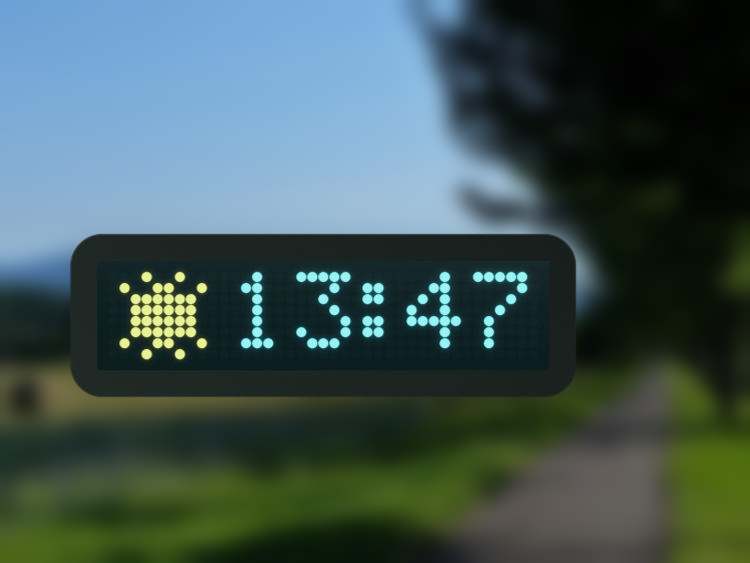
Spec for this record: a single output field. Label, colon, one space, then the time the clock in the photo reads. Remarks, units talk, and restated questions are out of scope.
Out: 13:47
